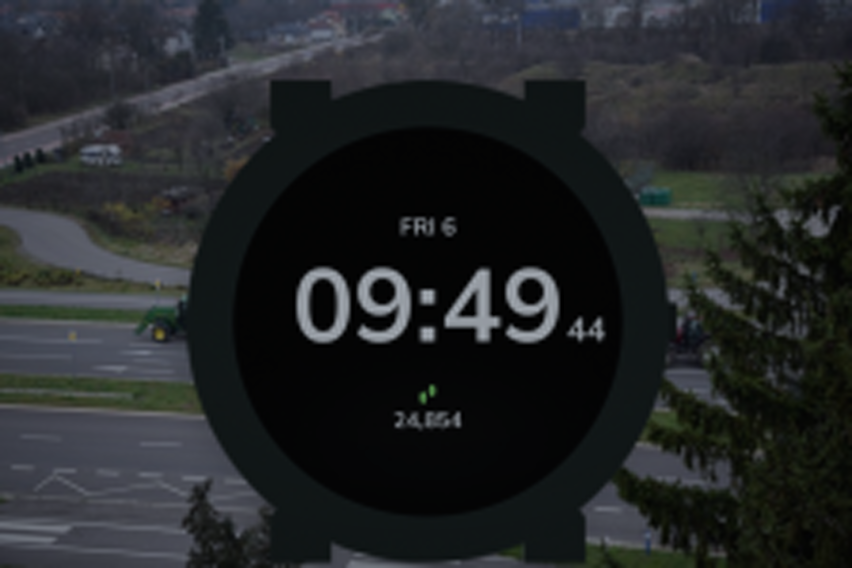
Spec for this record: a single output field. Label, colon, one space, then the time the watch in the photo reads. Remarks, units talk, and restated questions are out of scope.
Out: 9:49:44
